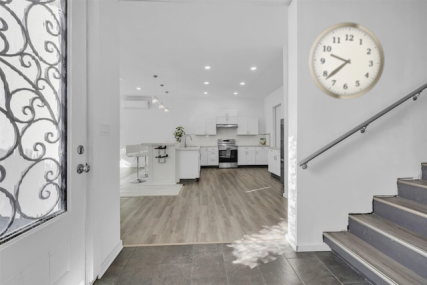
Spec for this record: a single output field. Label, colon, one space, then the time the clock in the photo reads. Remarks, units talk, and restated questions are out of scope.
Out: 9:38
